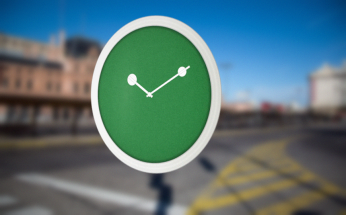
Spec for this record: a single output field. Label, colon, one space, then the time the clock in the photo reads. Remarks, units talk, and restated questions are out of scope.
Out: 10:10
